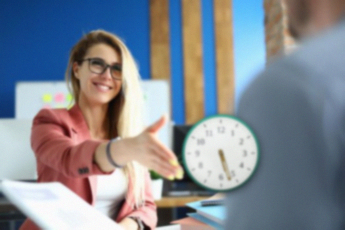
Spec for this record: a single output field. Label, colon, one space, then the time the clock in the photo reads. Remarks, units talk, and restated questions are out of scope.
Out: 5:27
